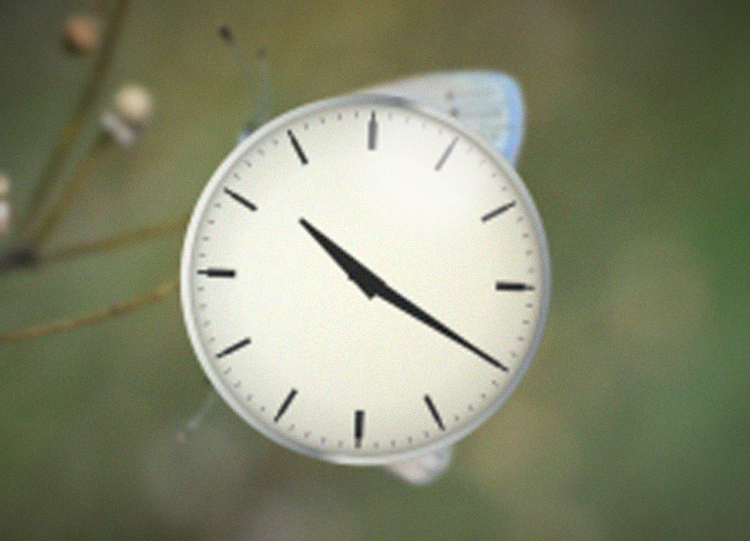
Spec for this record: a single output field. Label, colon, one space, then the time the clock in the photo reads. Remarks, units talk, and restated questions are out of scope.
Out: 10:20
